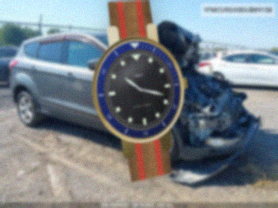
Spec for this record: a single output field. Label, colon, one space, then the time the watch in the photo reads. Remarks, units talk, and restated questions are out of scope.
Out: 10:18
